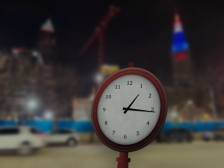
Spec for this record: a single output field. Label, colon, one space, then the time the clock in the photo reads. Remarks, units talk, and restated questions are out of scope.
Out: 1:16
